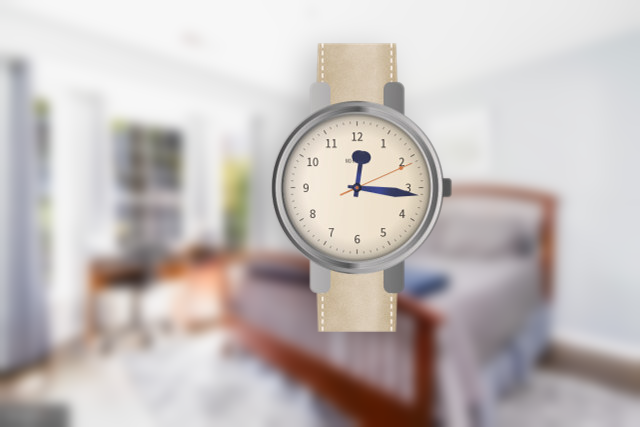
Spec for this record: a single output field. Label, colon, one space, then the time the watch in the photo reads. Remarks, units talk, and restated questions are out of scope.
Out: 12:16:11
